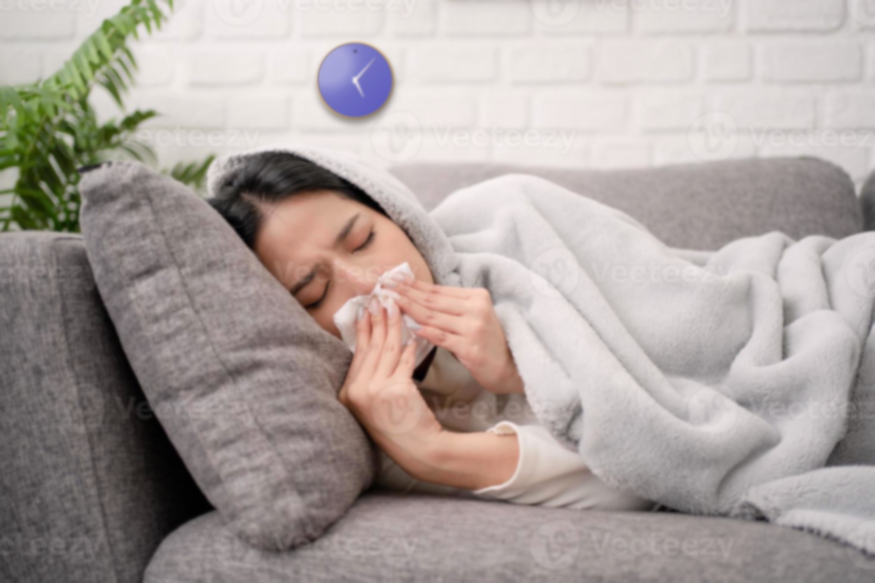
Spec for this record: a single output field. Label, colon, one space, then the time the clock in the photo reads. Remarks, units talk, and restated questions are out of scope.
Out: 5:07
